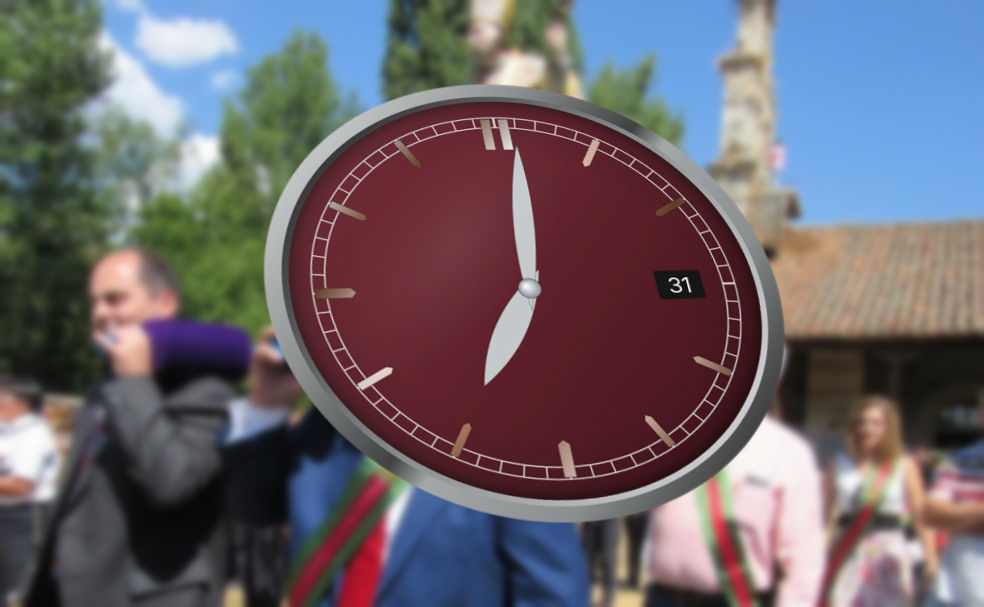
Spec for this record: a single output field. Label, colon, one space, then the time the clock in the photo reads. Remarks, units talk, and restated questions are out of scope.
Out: 7:01
